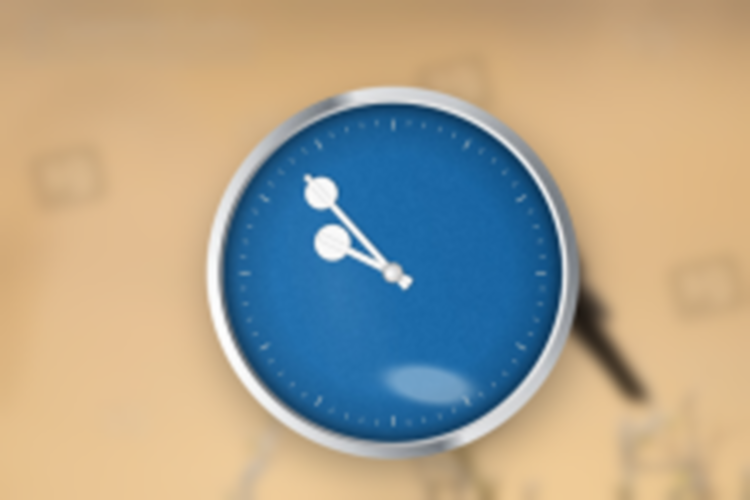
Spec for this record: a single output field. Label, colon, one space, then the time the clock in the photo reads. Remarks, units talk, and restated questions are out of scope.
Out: 9:53
